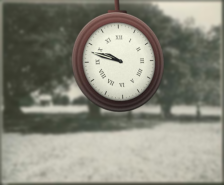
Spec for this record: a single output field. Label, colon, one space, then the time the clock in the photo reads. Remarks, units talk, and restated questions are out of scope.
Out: 9:48
